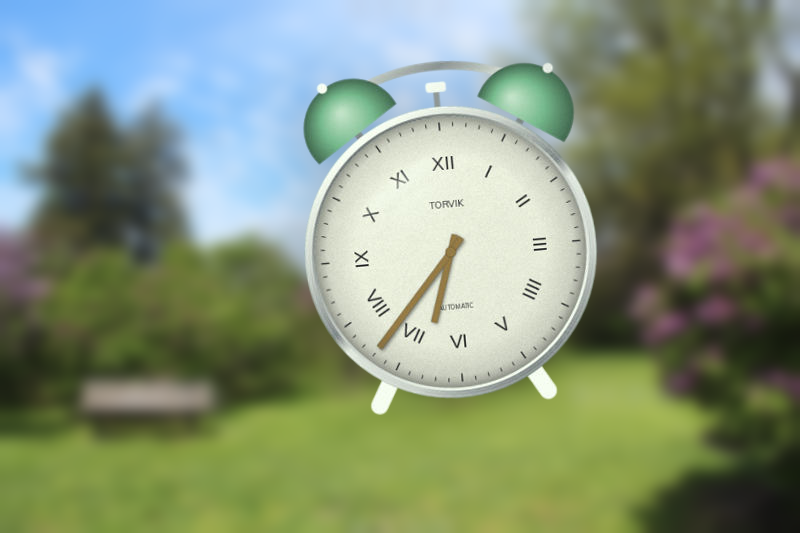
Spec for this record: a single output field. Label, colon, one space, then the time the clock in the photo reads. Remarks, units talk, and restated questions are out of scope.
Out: 6:37
